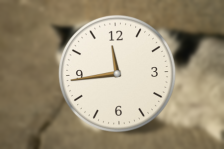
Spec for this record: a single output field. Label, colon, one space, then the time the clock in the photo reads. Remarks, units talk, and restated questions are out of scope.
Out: 11:44
